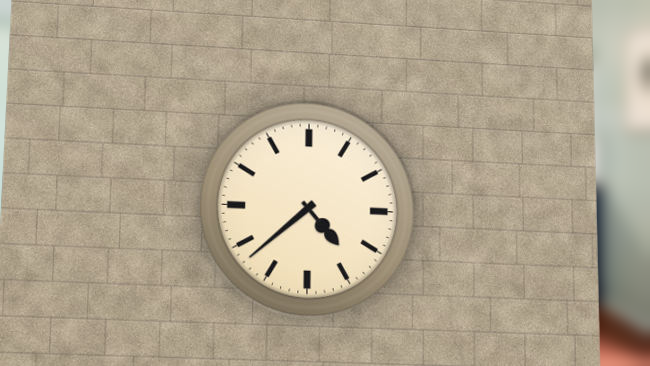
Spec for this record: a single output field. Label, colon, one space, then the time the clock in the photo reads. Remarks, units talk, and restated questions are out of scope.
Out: 4:38
